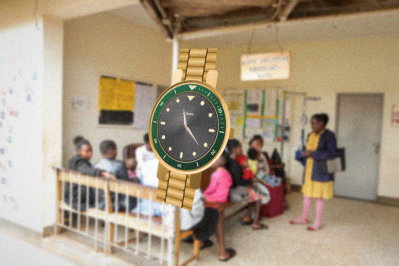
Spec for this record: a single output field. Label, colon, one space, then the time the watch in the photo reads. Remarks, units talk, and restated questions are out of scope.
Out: 11:22
